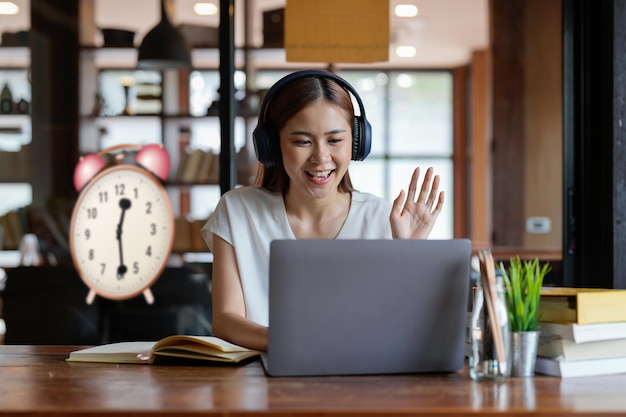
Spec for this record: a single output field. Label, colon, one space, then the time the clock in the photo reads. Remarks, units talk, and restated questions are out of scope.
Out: 12:29
